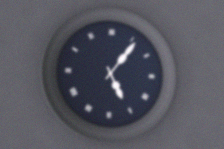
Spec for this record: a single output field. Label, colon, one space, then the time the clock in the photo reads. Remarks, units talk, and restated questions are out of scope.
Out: 5:06
